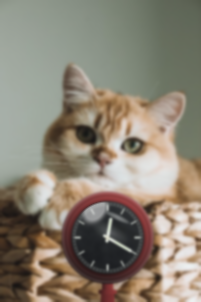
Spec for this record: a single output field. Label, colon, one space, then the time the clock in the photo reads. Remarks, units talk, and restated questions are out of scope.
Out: 12:20
